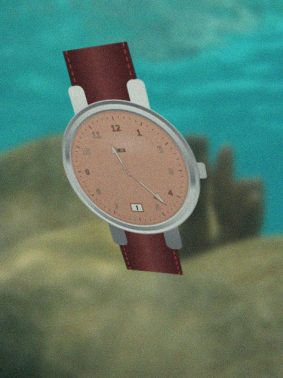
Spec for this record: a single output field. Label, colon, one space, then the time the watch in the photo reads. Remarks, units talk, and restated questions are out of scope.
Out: 11:23
